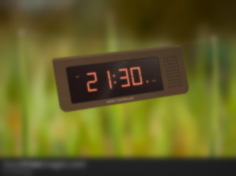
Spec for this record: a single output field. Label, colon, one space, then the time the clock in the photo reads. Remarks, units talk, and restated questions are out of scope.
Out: 21:30
